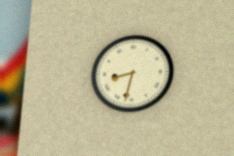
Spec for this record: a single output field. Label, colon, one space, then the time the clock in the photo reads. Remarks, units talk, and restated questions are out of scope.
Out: 8:32
